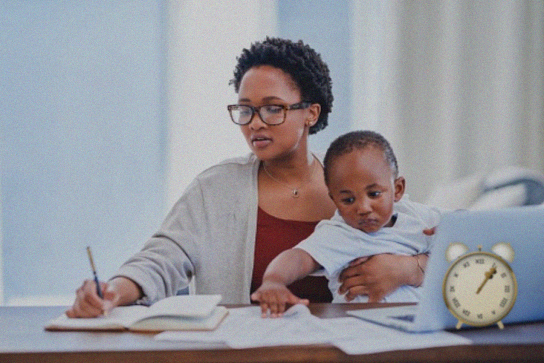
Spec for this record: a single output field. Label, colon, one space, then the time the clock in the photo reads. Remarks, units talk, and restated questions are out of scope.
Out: 1:06
